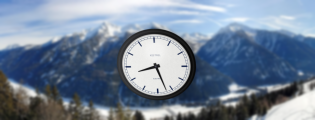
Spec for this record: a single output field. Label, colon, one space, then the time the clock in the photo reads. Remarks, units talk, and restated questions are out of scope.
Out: 8:27
